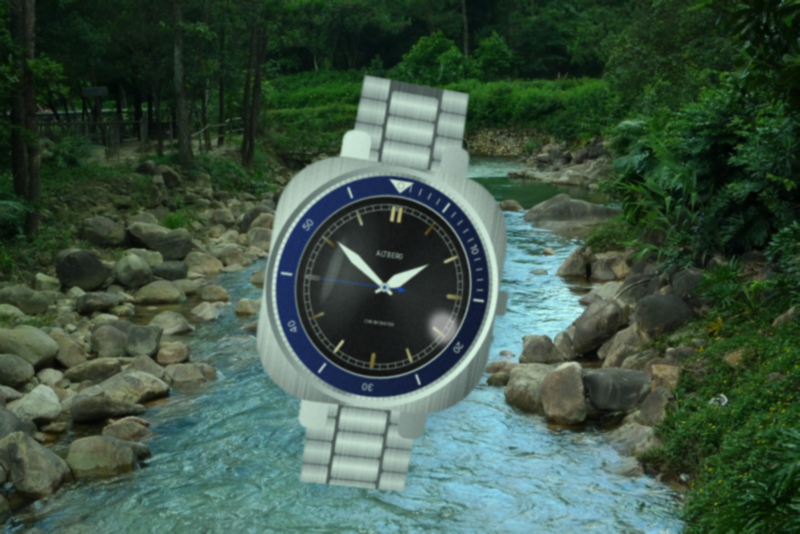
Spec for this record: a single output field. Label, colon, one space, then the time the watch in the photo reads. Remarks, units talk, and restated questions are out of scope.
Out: 1:50:45
